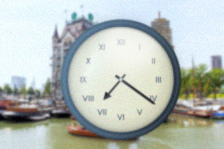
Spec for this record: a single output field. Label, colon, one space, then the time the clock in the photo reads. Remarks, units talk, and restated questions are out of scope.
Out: 7:21
